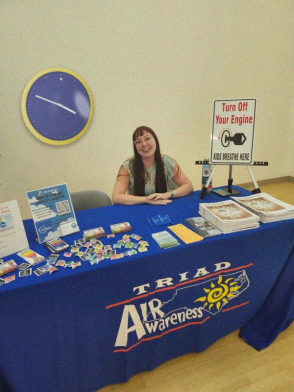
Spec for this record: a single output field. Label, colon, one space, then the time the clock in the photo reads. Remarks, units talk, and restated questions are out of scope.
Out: 3:48
